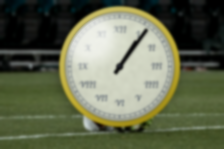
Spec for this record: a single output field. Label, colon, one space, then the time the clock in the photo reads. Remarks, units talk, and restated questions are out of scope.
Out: 1:06
